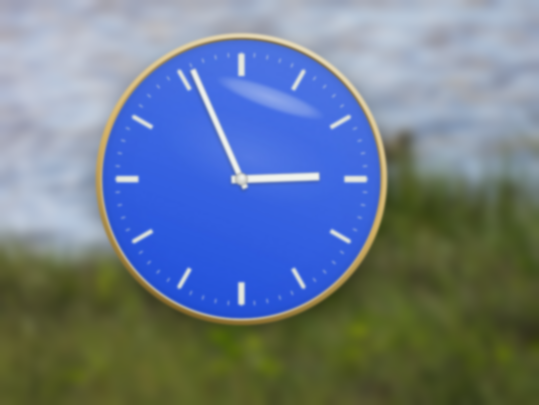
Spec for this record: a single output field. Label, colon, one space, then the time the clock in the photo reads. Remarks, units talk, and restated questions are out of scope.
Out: 2:56
